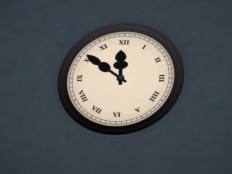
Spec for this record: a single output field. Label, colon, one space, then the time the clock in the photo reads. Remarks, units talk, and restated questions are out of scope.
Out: 11:51
